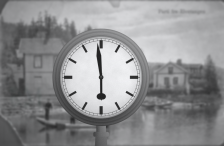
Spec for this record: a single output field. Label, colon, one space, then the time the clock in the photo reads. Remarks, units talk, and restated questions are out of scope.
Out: 5:59
